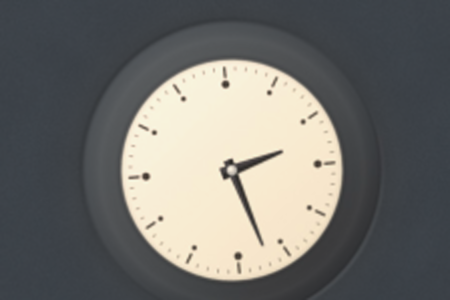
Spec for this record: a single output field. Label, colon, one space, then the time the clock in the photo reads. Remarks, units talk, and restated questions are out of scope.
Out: 2:27
